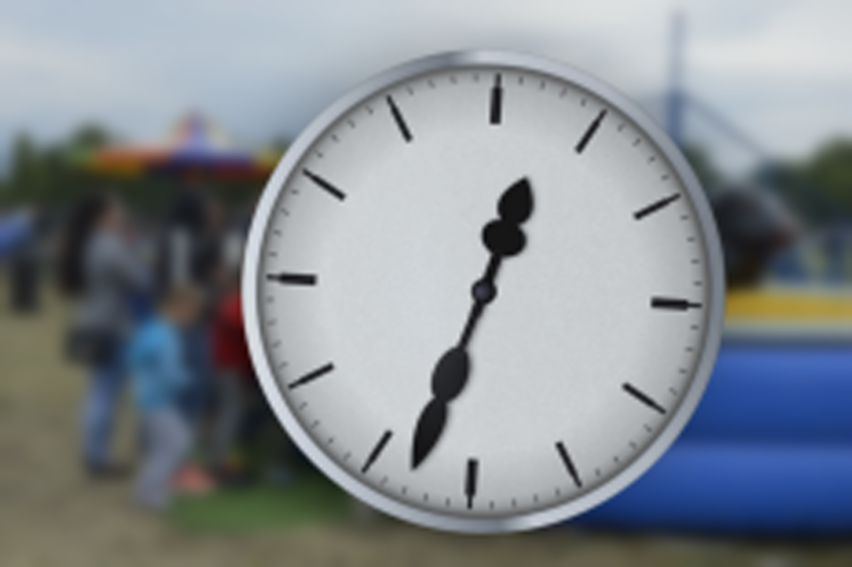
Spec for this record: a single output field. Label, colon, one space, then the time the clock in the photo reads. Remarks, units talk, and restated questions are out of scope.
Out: 12:33
